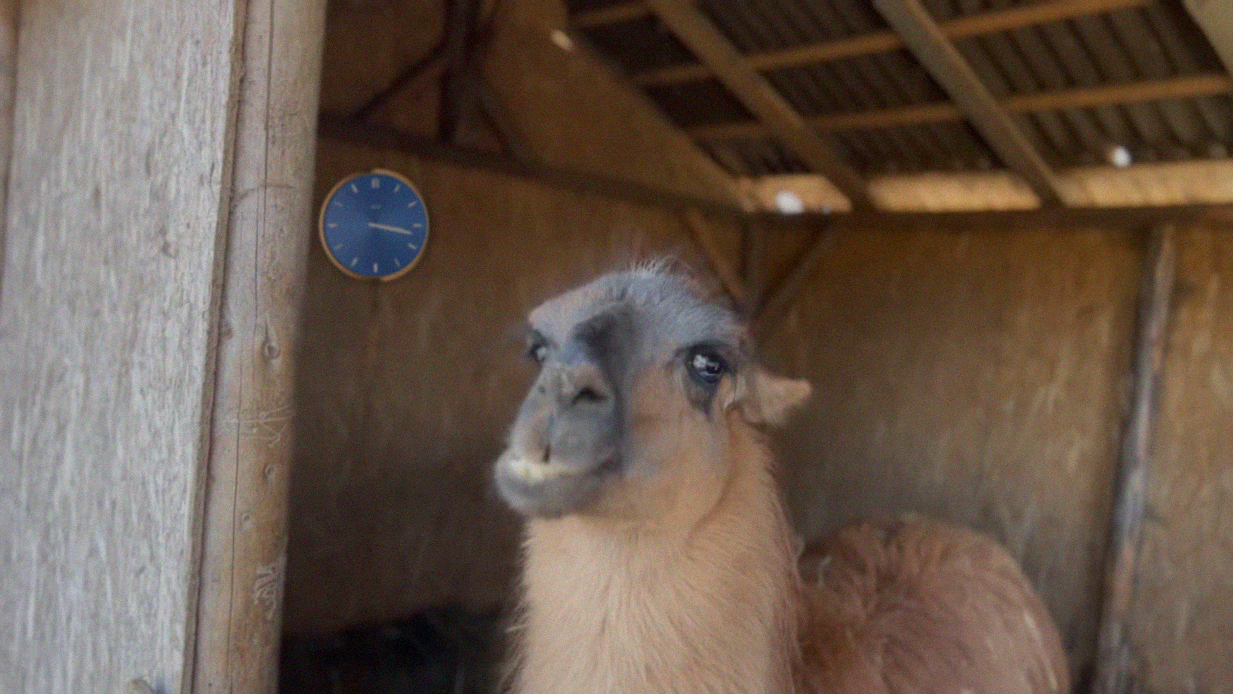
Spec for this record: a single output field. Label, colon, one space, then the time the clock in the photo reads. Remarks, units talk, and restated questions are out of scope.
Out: 3:17
